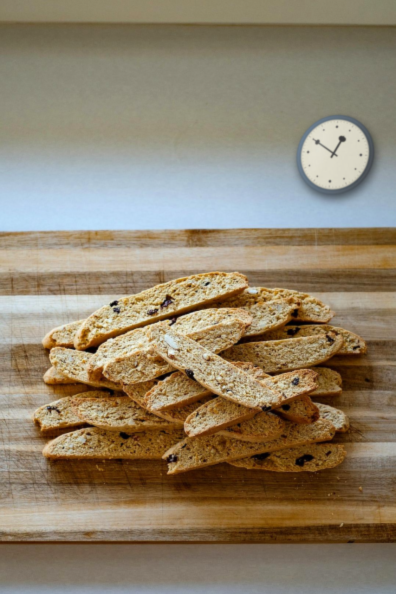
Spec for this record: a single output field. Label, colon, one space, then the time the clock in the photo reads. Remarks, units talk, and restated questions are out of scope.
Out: 12:50
